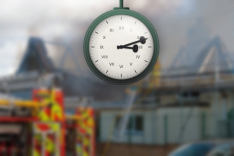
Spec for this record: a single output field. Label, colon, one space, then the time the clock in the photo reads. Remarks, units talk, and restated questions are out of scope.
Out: 3:12
